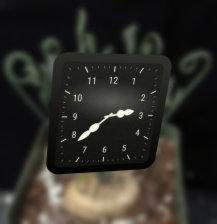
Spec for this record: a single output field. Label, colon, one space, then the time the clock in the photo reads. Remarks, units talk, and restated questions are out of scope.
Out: 2:38
